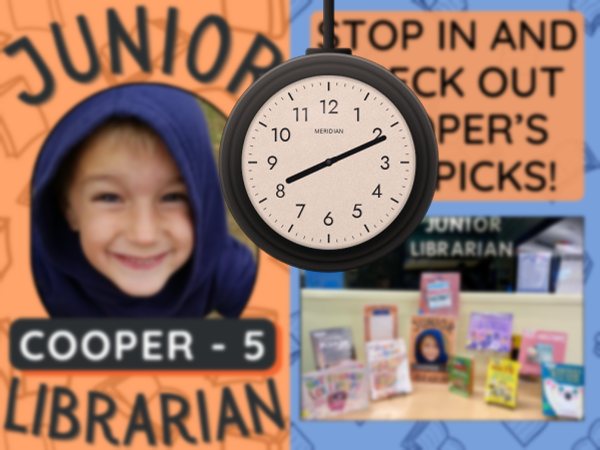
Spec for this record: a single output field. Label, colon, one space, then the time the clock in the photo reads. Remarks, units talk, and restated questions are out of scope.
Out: 8:11
